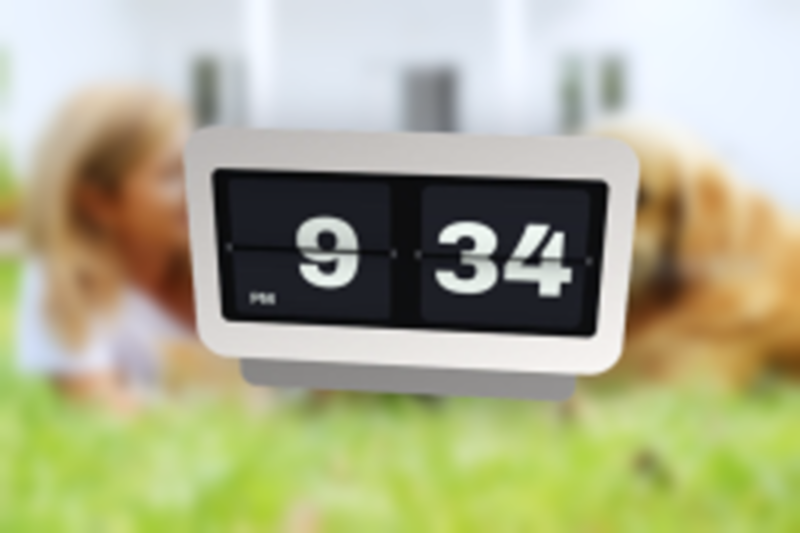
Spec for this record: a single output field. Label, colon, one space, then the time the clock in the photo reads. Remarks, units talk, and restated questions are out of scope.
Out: 9:34
